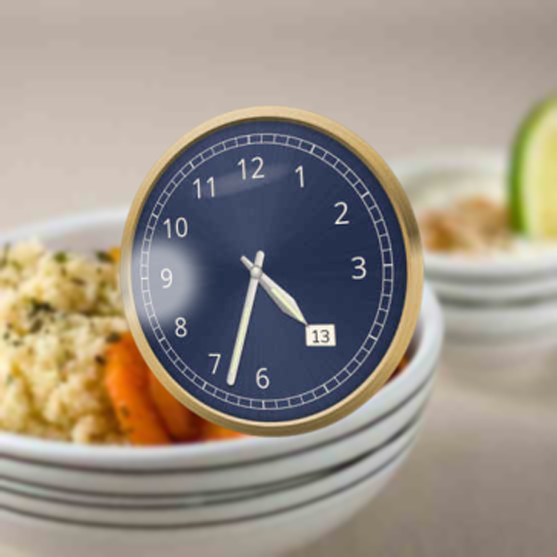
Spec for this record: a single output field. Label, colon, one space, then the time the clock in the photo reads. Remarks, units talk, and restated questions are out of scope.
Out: 4:33
